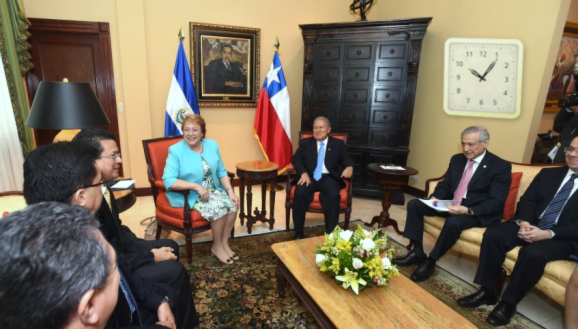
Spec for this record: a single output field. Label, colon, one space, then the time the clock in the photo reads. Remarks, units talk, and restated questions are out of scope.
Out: 10:06
